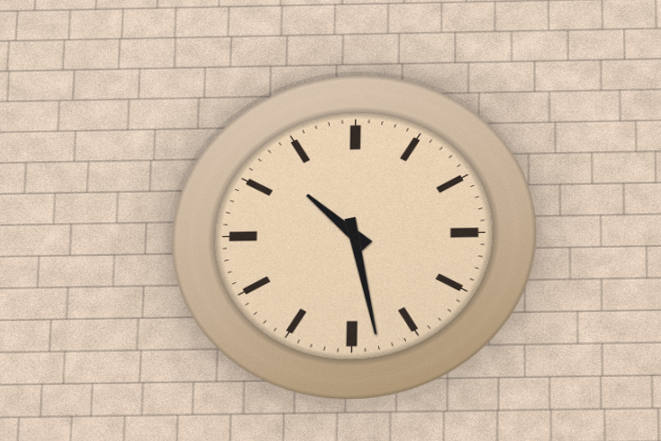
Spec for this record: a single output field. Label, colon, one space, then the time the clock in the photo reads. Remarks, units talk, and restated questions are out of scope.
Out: 10:28
